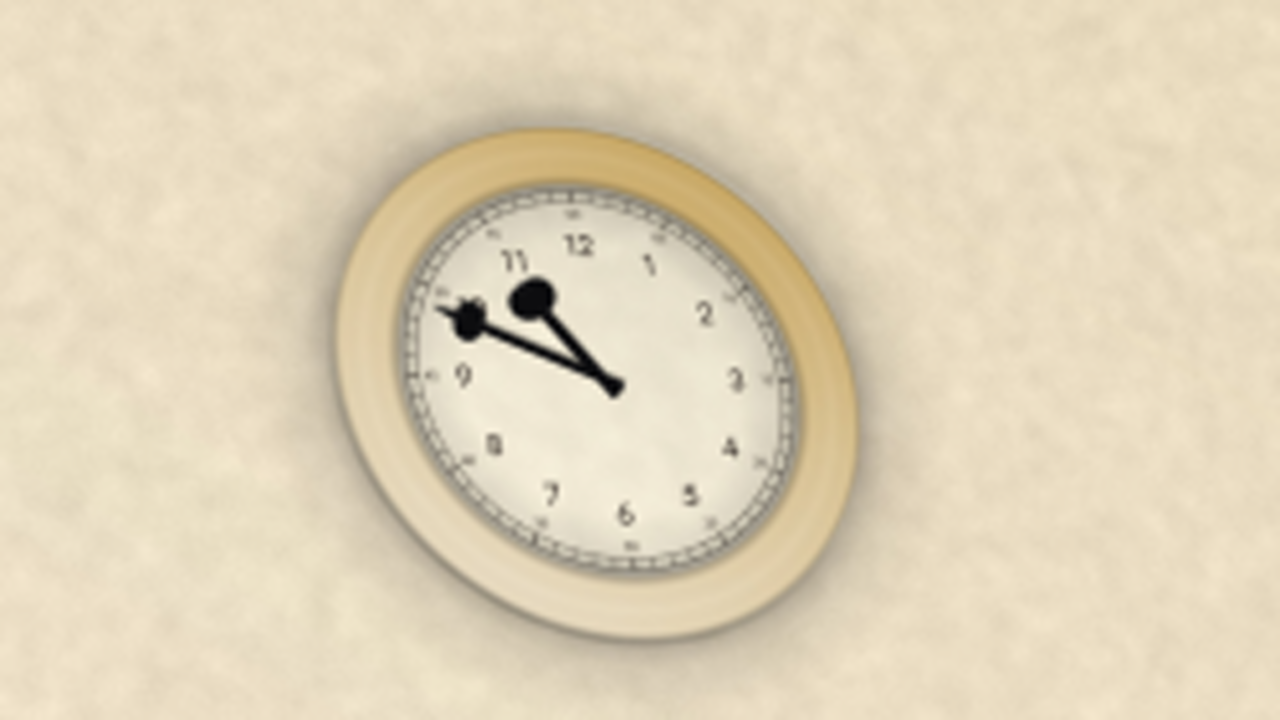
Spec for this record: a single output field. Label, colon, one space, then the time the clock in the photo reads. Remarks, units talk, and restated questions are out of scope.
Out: 10:49
